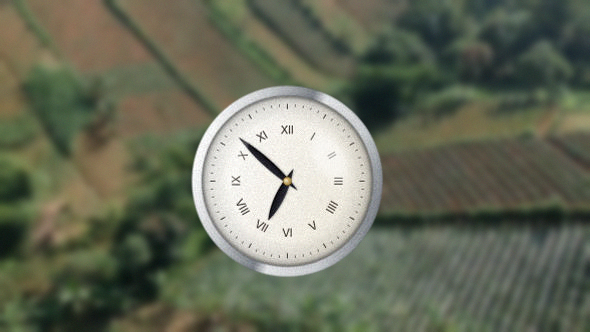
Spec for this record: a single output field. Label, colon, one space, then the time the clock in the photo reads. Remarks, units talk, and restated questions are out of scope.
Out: 6:52
